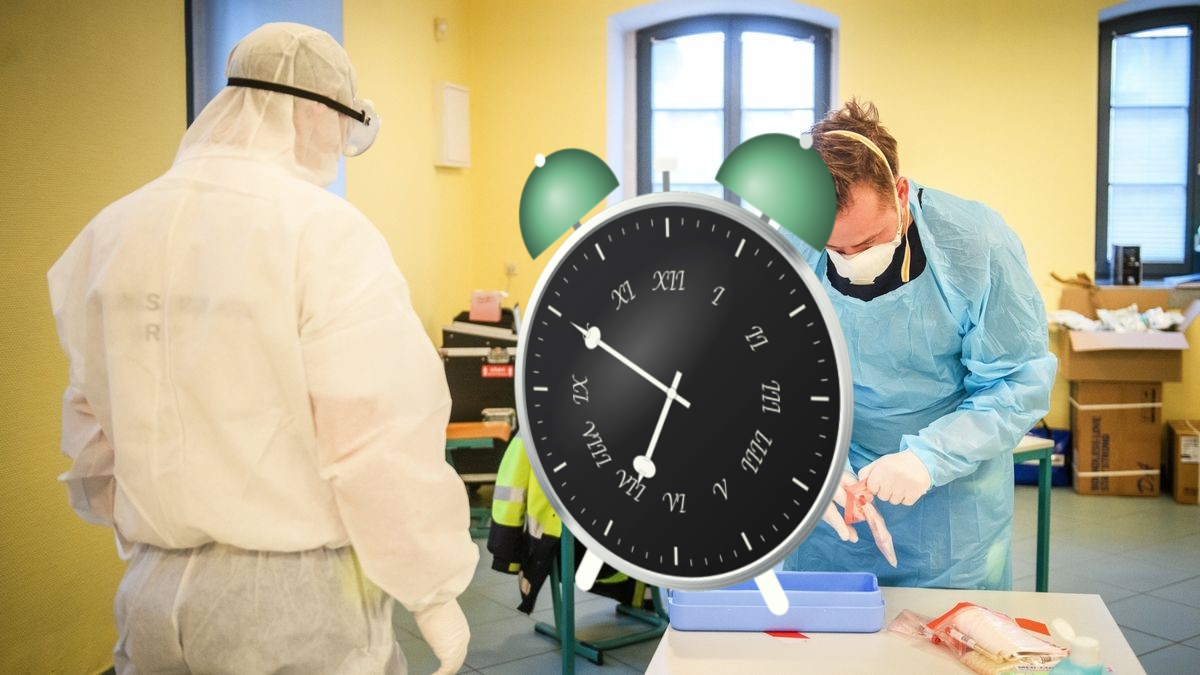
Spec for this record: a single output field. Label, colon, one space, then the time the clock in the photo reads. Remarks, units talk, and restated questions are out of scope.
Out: 6:50
